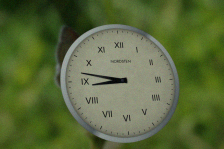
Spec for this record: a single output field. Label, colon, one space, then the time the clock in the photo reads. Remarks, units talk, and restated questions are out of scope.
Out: 8:47
